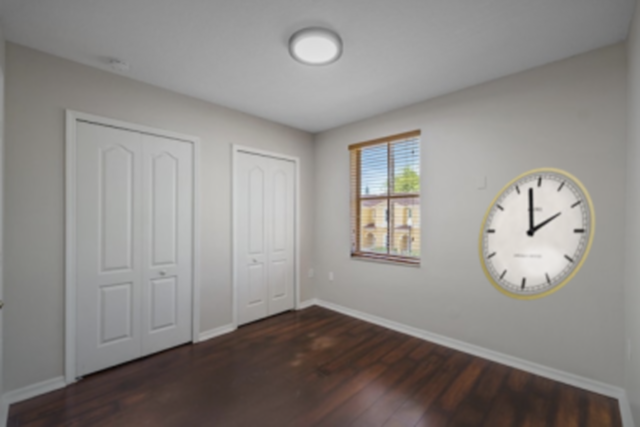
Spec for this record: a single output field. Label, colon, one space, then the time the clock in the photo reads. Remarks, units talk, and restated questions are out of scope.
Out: 1:58
